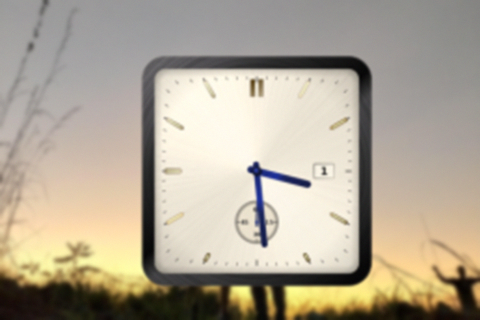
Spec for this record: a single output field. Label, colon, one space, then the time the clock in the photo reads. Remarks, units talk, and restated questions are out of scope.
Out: 3:29
